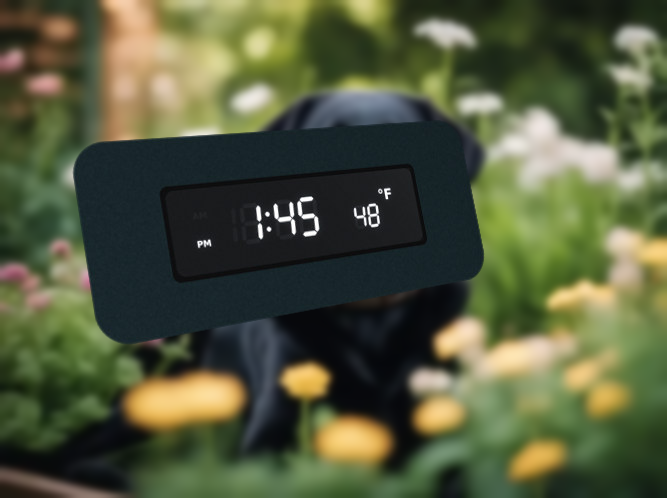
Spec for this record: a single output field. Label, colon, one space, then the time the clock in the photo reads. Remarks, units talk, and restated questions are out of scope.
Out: 1:45
